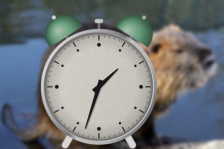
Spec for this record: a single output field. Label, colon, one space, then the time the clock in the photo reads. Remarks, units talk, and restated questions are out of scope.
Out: 1:33
